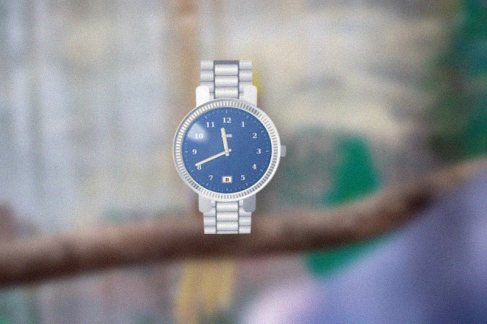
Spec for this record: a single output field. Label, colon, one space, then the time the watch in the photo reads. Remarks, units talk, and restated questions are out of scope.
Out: 11:41
